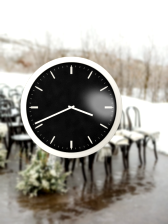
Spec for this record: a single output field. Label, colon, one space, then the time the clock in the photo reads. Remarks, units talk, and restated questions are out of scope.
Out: 3:41
